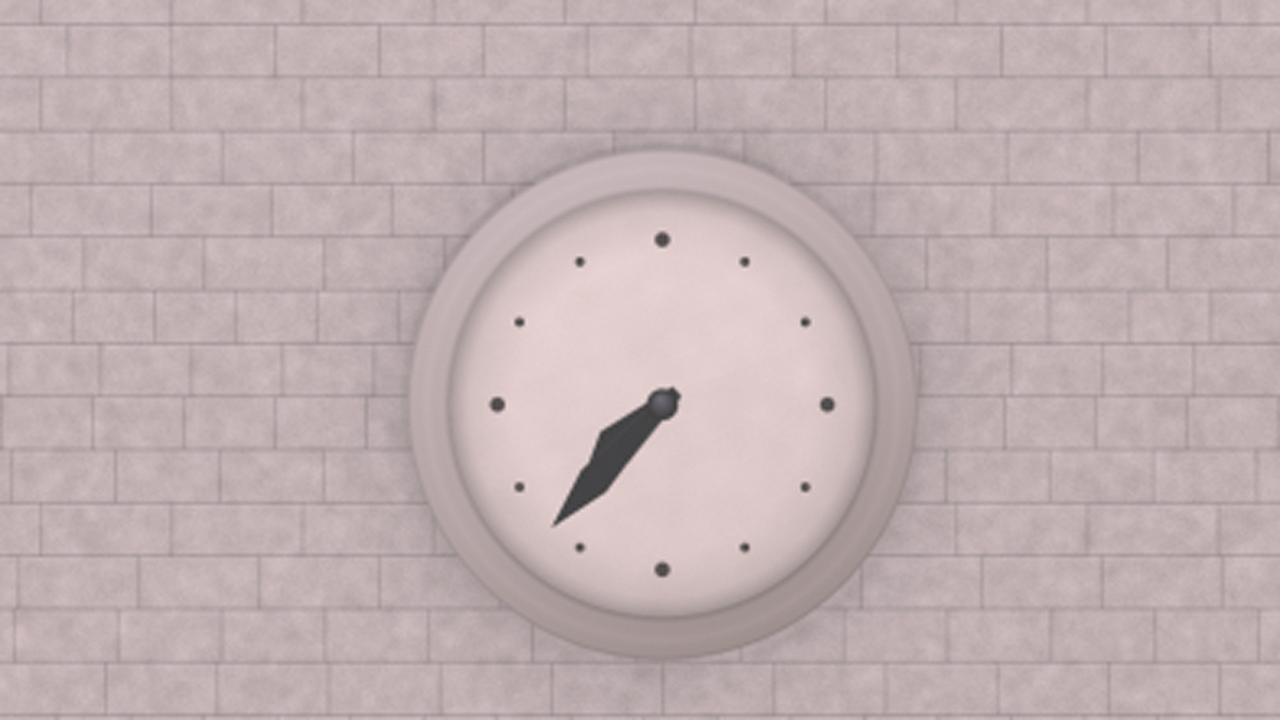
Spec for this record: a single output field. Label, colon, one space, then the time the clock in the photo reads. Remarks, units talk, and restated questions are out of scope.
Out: 7:37
